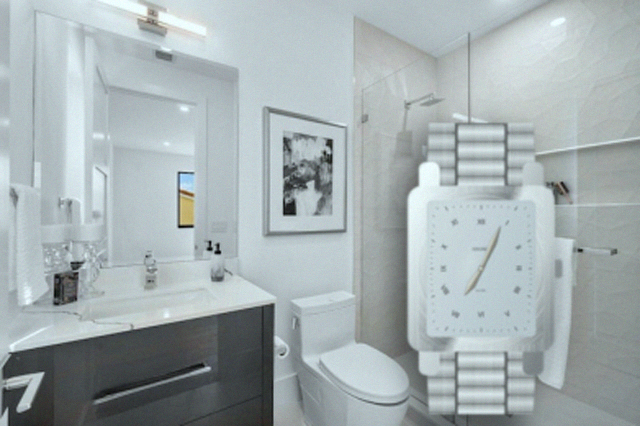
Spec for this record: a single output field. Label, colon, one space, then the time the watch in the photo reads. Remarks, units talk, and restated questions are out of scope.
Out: 7:04
